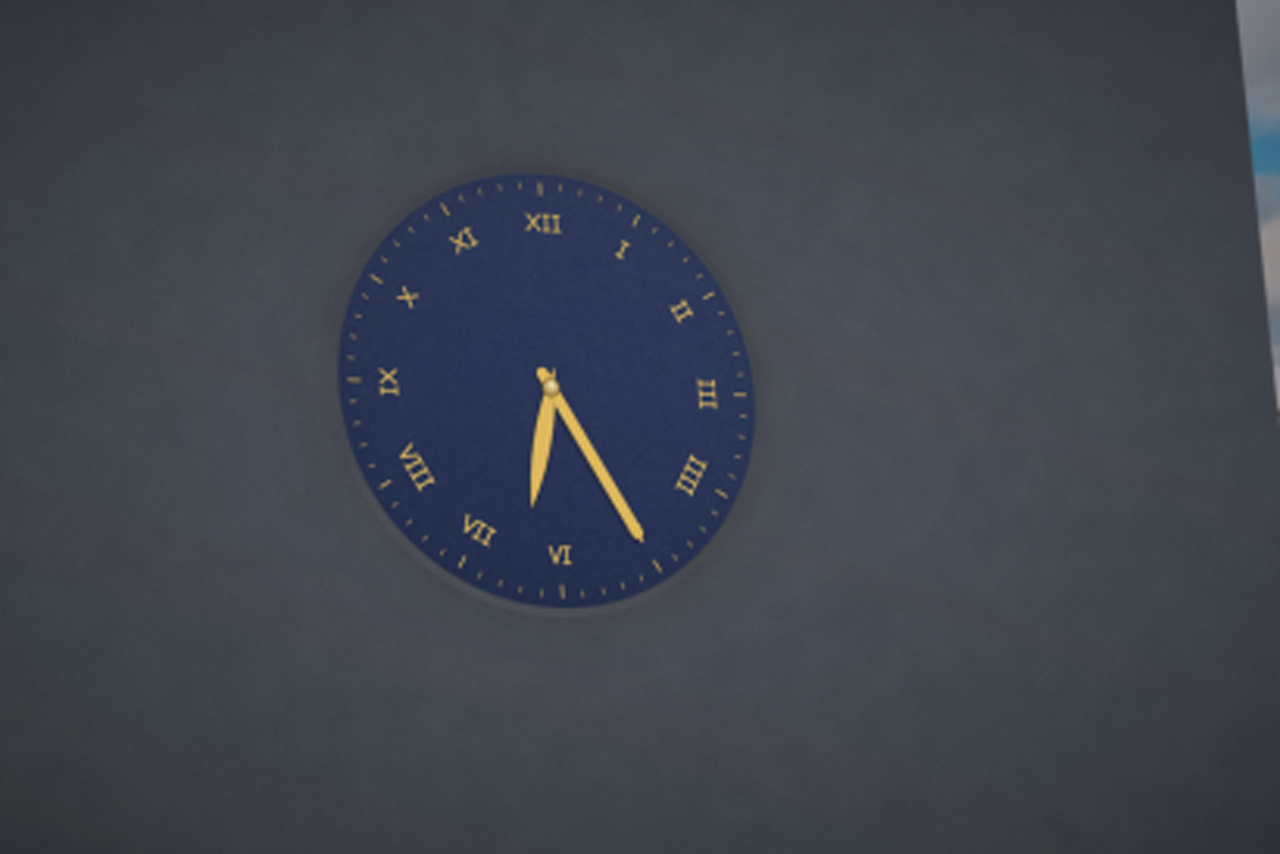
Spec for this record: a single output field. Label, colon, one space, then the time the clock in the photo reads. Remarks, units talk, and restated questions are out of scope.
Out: 6:25
